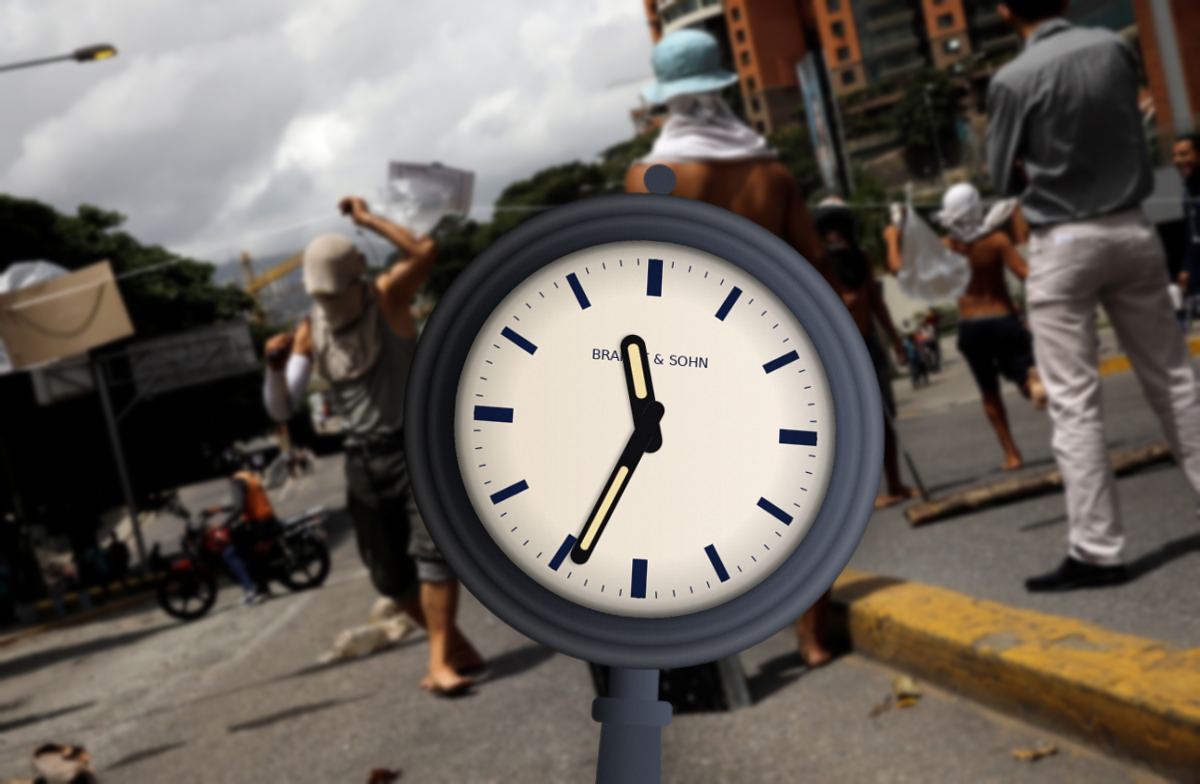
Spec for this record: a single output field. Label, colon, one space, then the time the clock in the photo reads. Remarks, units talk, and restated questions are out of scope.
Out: 11:34
